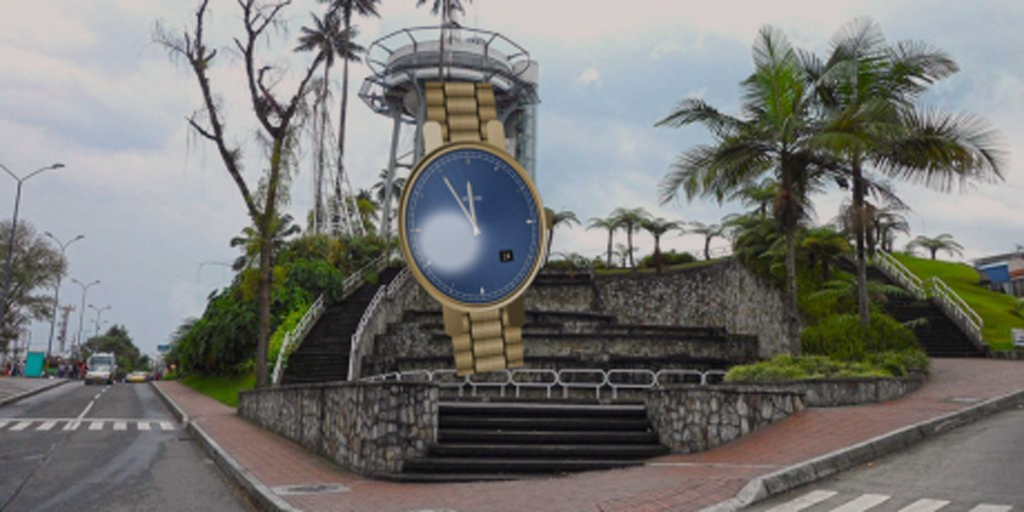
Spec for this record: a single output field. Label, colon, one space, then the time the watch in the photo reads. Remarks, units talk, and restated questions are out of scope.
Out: 11:55
